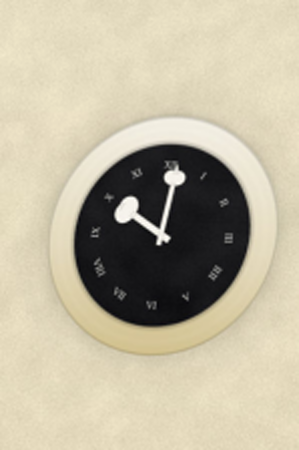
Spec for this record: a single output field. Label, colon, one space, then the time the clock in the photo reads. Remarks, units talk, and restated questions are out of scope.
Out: 10:01
